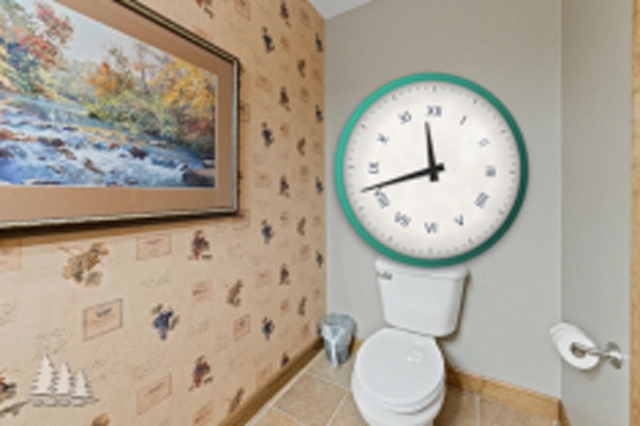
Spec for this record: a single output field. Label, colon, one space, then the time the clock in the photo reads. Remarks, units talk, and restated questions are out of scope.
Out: 11:42
